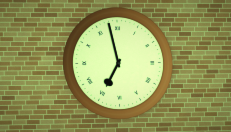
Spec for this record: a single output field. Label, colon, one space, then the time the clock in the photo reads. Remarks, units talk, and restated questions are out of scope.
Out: 6:58
